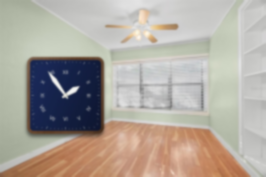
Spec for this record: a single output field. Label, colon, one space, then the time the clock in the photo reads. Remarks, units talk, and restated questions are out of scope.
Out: 1:54
